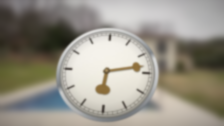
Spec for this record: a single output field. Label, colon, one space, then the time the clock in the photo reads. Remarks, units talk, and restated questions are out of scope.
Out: 6:13
